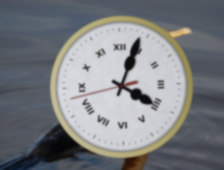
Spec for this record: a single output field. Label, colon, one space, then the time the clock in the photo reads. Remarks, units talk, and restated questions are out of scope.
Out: 4:03:43
